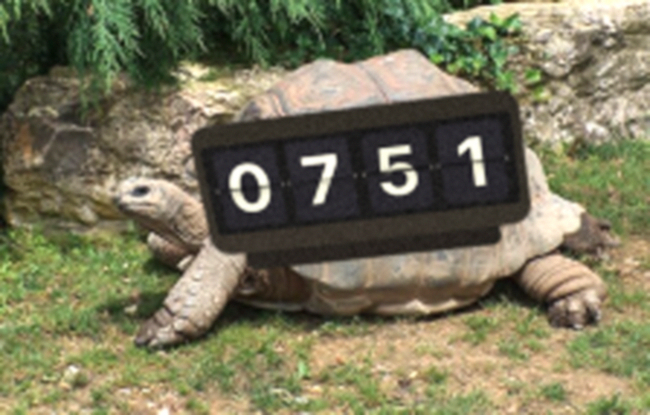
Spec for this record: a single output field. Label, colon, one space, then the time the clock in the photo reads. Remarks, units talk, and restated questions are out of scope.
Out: 7:51
